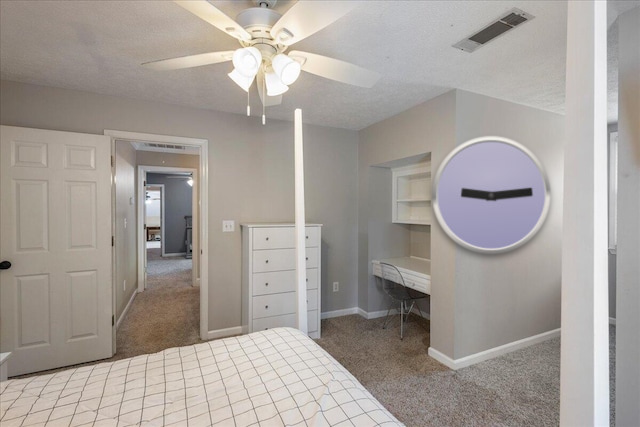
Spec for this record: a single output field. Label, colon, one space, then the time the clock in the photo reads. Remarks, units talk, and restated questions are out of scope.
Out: 9:14
